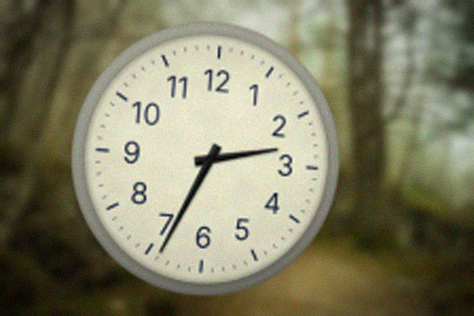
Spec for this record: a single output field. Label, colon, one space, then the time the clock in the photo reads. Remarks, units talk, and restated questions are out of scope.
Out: 2:34
